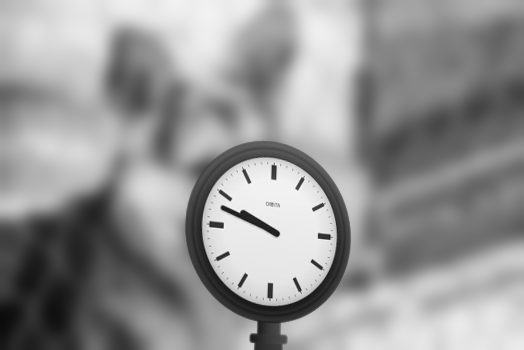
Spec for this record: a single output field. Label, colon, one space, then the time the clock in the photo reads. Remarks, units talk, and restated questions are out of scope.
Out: 9:48
